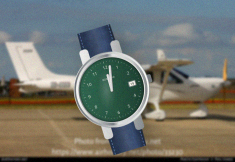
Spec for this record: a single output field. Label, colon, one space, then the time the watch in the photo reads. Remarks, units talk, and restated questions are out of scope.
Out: 12:02
